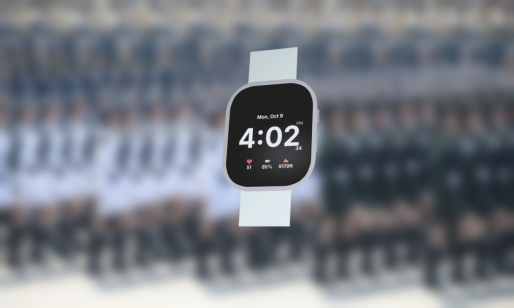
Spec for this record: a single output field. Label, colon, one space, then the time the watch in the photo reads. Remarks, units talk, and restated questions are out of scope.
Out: 4:02
